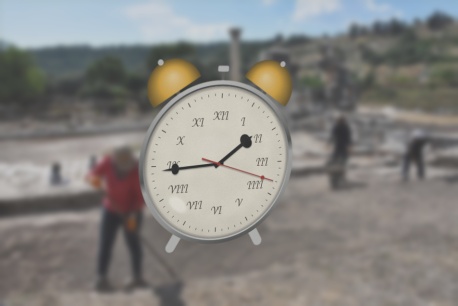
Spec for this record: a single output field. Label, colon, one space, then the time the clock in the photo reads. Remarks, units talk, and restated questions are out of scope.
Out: 1:44:18
